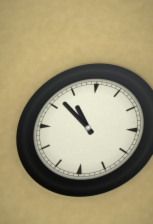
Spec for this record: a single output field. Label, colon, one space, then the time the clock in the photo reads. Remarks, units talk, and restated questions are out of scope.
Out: 10:52
